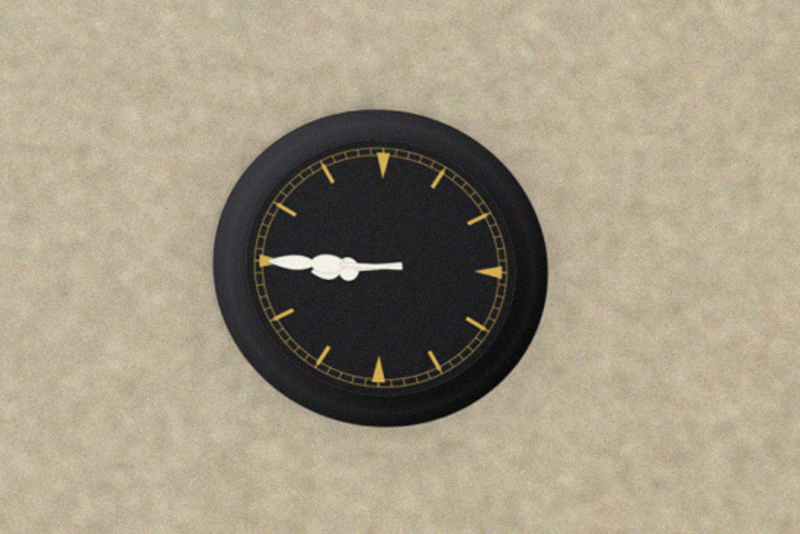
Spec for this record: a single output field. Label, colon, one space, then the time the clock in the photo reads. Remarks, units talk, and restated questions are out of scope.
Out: 8:45
